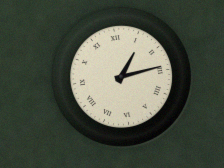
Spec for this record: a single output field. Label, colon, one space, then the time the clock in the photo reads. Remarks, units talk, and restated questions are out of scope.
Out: 1:14
